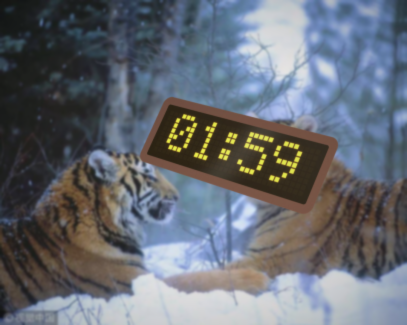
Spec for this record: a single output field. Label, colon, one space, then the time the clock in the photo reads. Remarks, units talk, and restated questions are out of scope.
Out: 1:59
